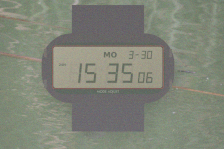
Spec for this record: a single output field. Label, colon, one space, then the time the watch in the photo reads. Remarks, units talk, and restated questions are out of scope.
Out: 15:35:06
